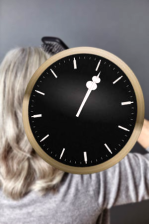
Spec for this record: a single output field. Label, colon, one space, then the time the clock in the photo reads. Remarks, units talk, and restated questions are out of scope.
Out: 1:06
